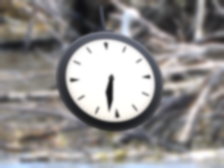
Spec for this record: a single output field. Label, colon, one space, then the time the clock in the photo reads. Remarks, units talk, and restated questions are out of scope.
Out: 6:32
